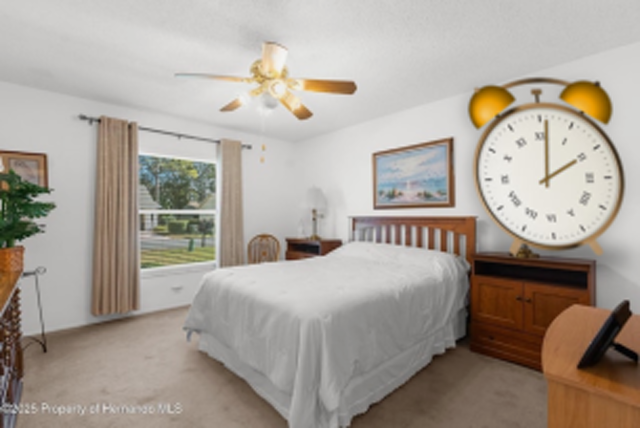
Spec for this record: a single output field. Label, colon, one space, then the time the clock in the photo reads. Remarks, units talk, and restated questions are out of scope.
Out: 2:01
